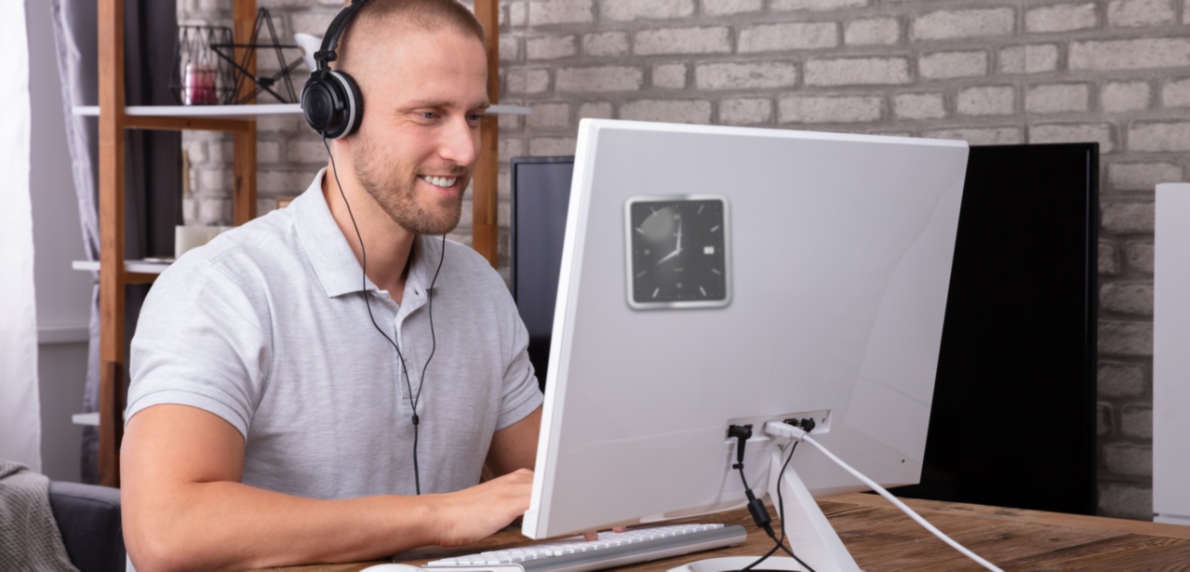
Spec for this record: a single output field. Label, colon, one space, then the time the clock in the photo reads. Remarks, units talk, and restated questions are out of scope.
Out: 8:01
